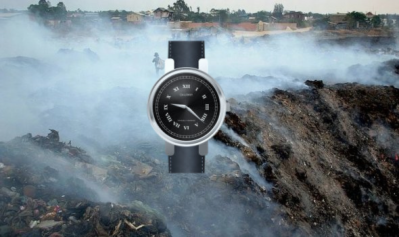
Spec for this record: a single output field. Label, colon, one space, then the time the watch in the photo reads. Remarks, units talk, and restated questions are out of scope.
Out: 9:22
